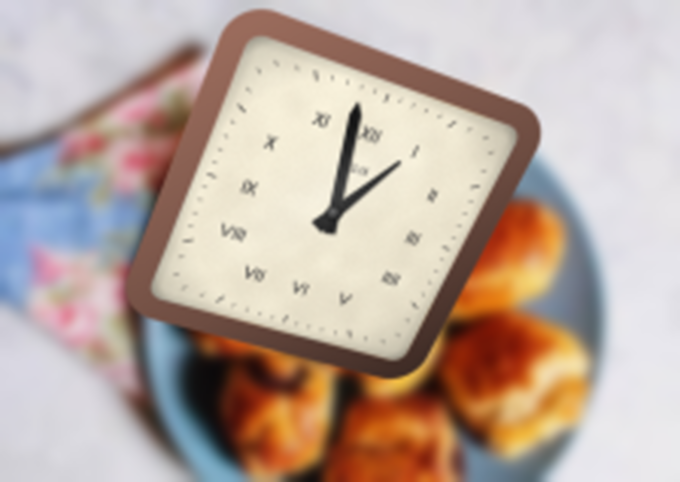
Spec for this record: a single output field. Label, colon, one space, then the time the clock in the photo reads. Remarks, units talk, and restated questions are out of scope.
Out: 12:58
